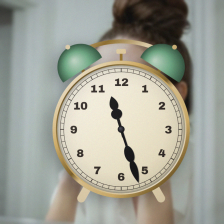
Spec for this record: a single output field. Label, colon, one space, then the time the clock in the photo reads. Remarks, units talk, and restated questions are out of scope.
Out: 11:27
